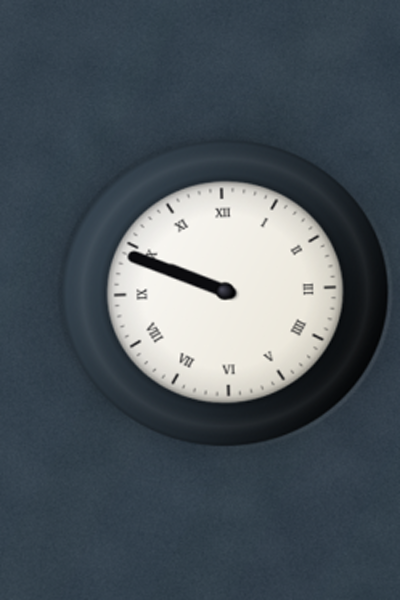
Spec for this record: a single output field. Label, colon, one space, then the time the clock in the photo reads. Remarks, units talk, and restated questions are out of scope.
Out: 9:49
